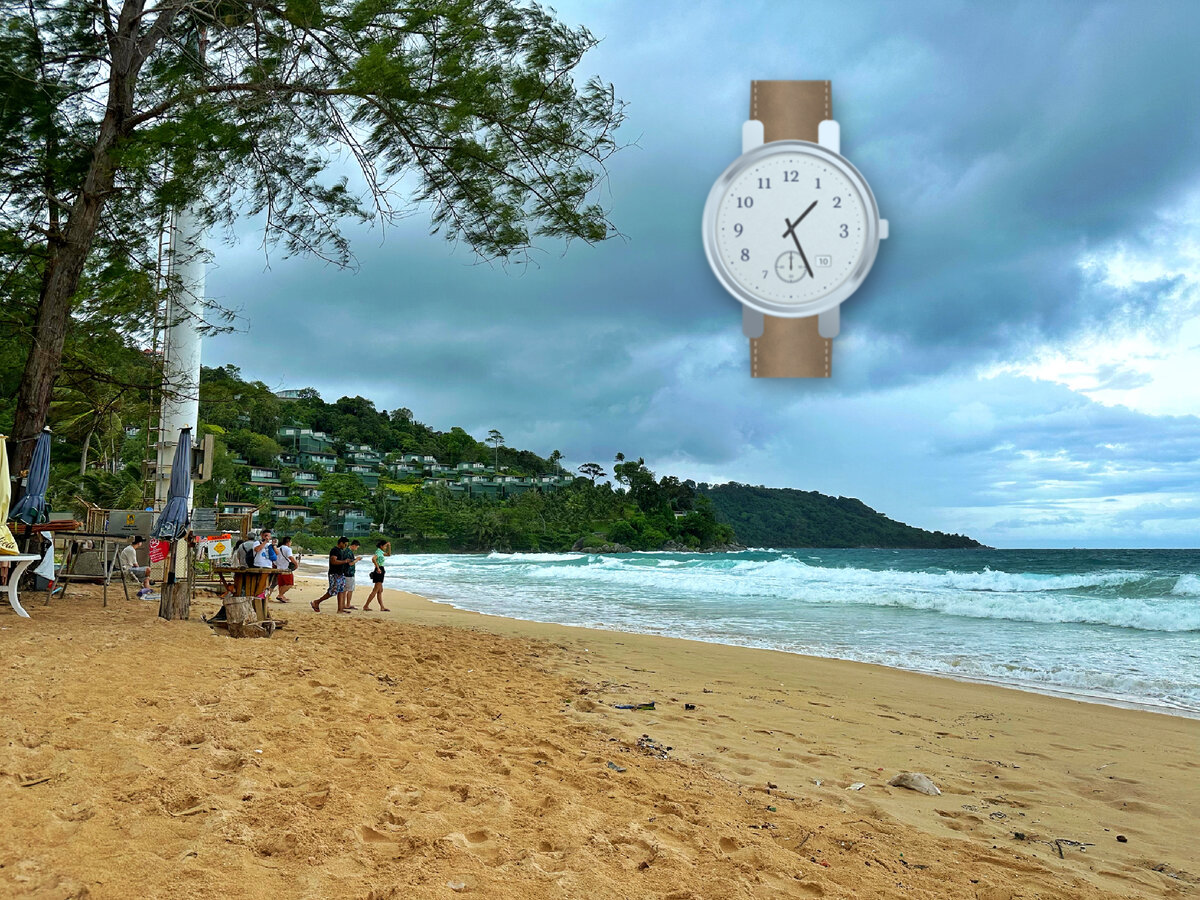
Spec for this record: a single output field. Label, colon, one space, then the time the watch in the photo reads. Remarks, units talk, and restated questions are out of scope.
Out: 1:26
